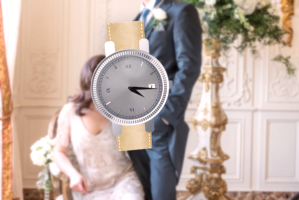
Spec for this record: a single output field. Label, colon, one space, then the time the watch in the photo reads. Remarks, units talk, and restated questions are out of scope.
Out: 4:16
